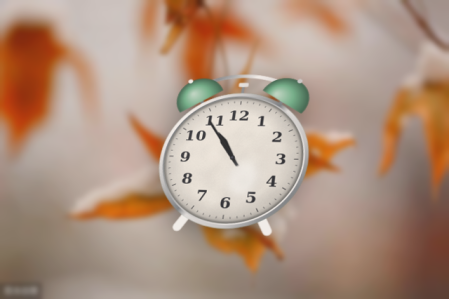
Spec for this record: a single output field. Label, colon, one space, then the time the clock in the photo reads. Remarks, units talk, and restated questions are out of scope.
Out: 10:54
